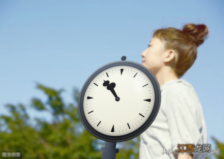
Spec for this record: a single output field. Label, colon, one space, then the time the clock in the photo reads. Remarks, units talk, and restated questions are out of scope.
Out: 10:53
